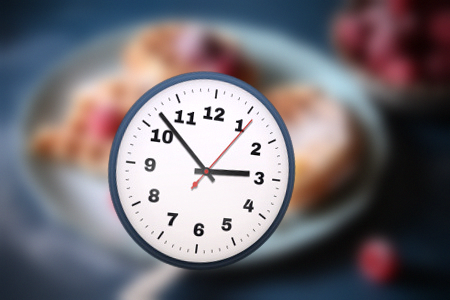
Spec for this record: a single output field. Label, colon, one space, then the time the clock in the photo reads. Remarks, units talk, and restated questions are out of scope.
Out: 2:52:06
